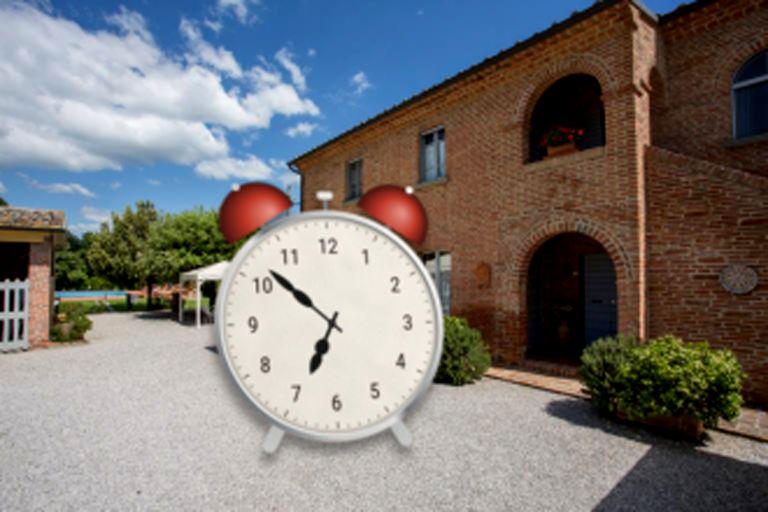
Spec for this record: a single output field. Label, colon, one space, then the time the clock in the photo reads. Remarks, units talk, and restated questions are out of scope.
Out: 6:52
